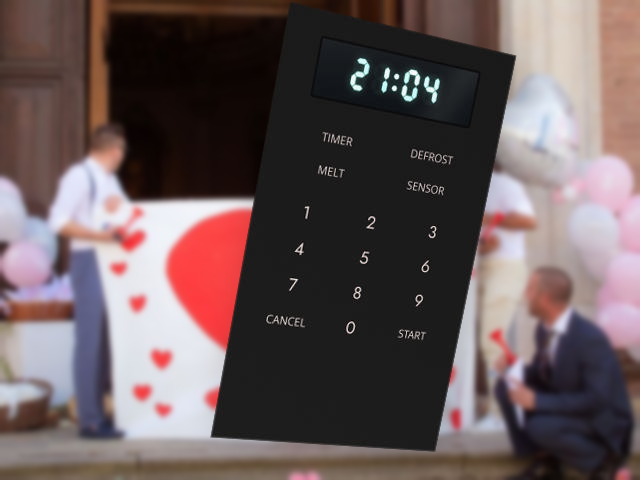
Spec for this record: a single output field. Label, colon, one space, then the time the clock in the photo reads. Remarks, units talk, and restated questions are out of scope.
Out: 21:04
